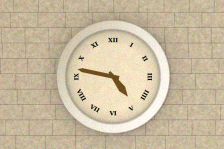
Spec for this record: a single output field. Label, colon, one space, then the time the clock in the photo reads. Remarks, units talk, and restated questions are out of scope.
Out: 4:47
